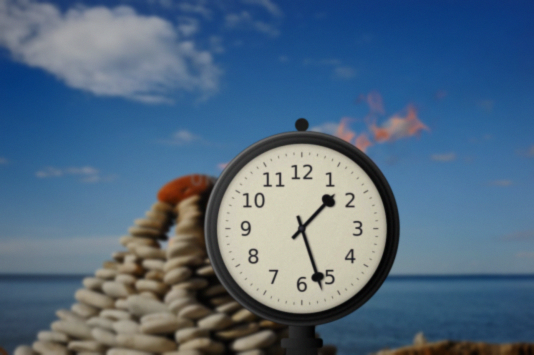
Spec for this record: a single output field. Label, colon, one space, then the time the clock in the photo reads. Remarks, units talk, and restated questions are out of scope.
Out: 1:27
